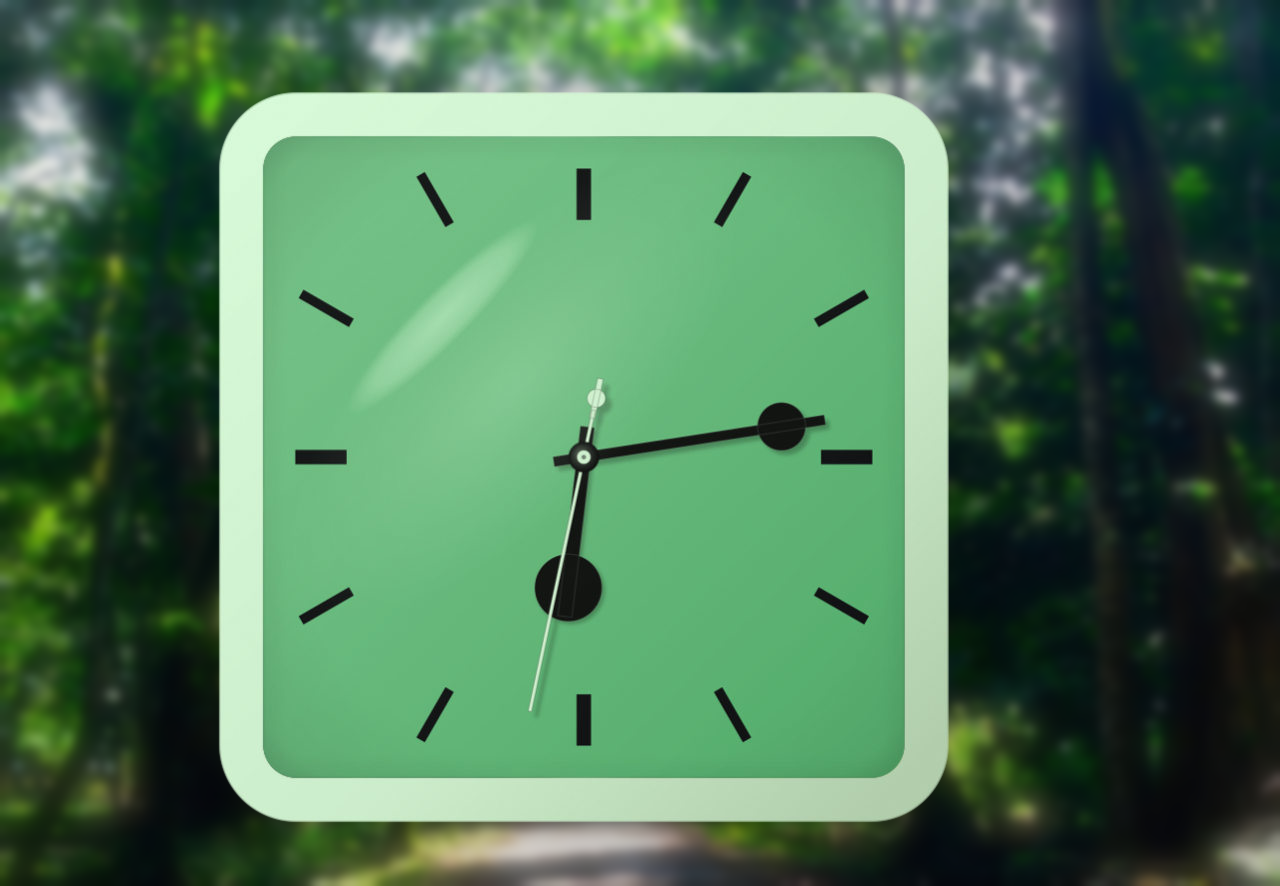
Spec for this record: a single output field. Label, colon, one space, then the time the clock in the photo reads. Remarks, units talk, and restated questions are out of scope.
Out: 6:13:32
